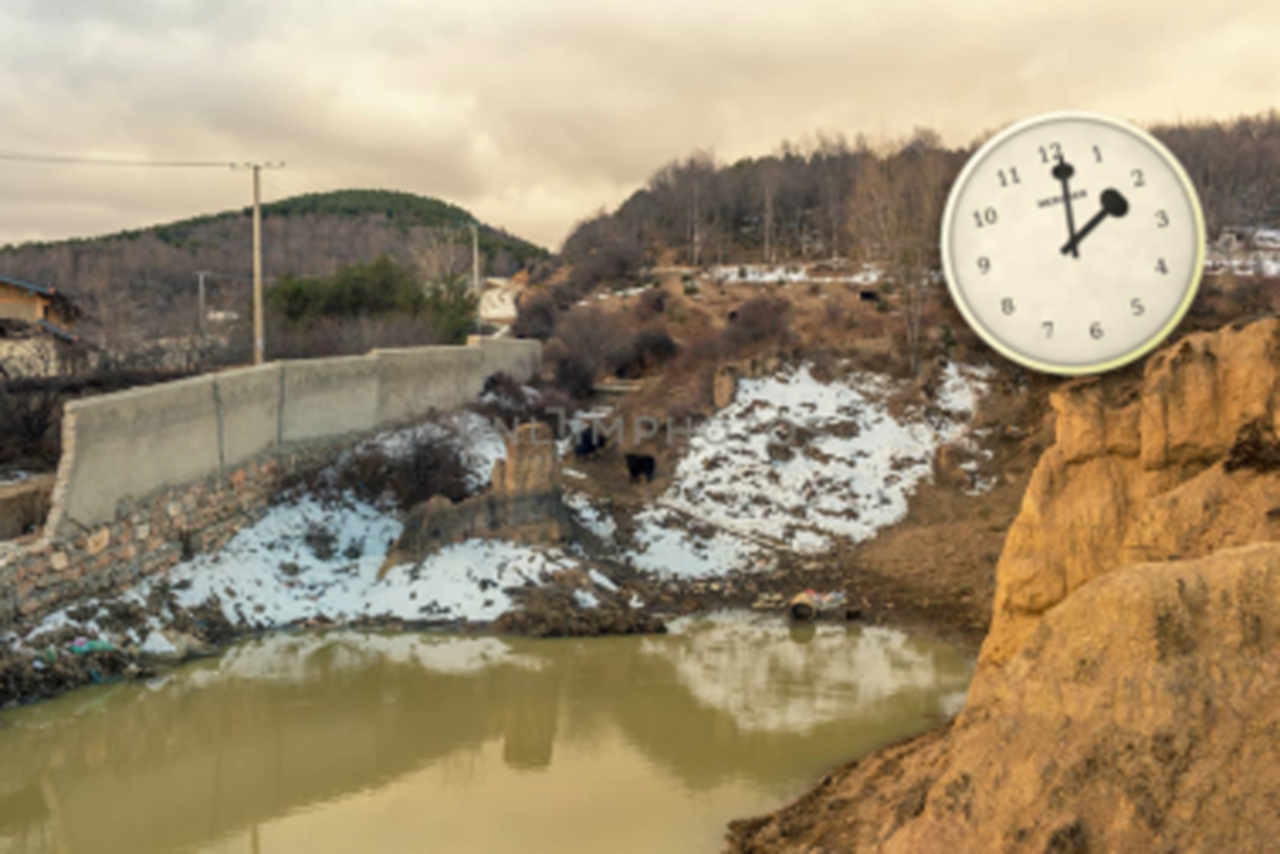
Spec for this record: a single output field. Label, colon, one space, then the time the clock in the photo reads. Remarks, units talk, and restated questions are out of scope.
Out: 2:01
